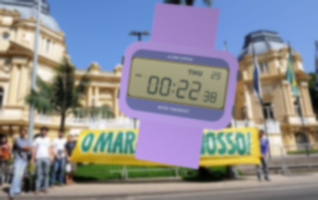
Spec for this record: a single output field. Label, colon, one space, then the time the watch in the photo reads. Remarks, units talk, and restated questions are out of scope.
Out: 0:22
